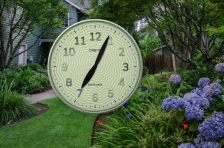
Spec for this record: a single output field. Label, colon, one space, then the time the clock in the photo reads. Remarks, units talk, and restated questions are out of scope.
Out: 7:04
